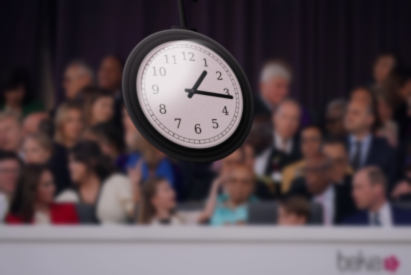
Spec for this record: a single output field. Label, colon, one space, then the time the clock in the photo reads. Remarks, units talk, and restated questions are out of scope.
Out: 1:16
